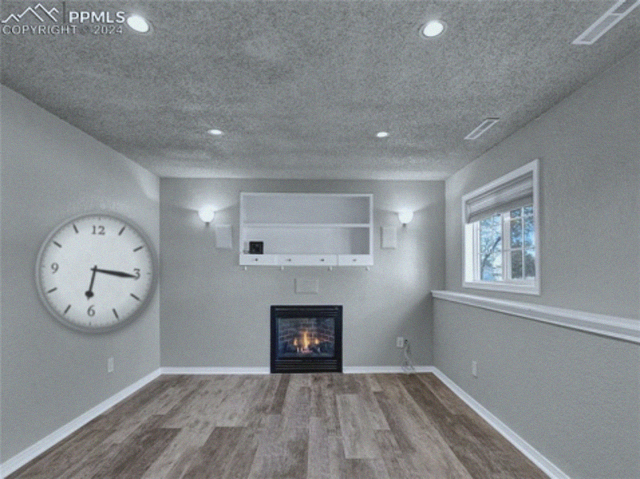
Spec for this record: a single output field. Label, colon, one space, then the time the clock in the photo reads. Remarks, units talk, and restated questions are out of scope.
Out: 6:16
